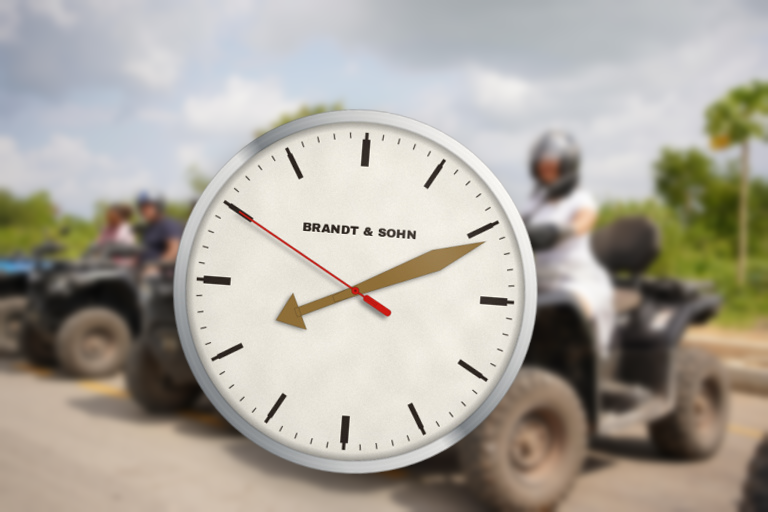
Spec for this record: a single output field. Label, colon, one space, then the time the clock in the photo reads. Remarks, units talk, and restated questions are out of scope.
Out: 8:10:50
